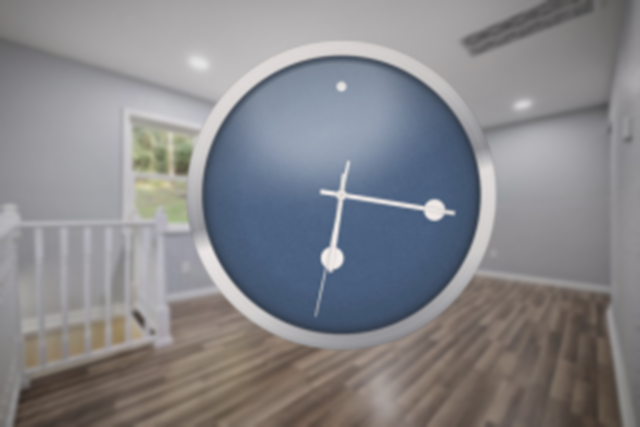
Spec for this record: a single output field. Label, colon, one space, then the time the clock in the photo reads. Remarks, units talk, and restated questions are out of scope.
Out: 6:16:32
